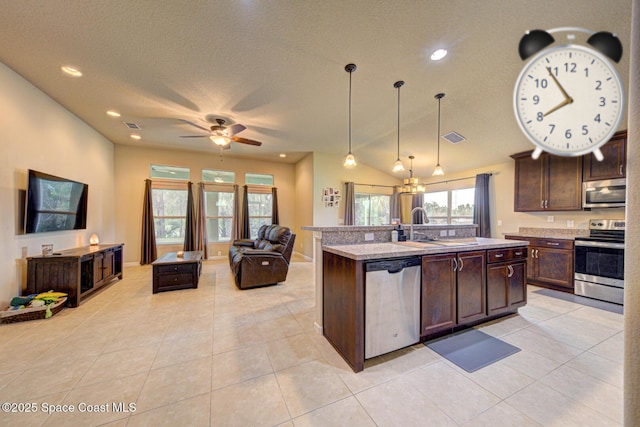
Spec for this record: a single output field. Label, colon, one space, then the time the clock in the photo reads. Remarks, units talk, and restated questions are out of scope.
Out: 7:54
